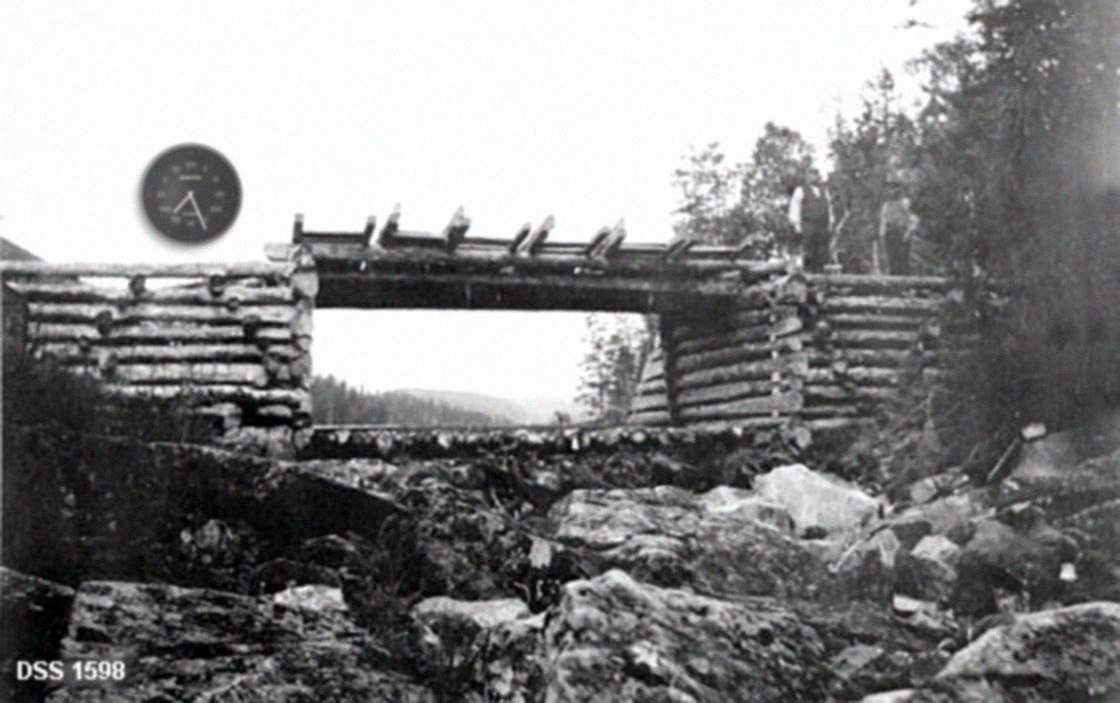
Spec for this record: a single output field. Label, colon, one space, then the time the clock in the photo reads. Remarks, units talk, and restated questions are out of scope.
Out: 7:26
